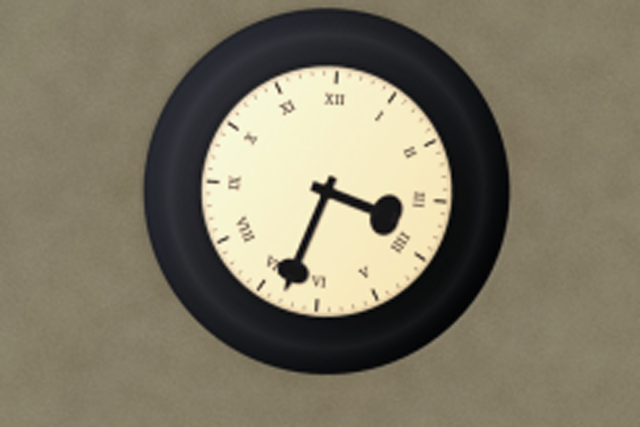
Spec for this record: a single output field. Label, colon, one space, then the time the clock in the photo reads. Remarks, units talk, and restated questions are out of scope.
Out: 3:33
